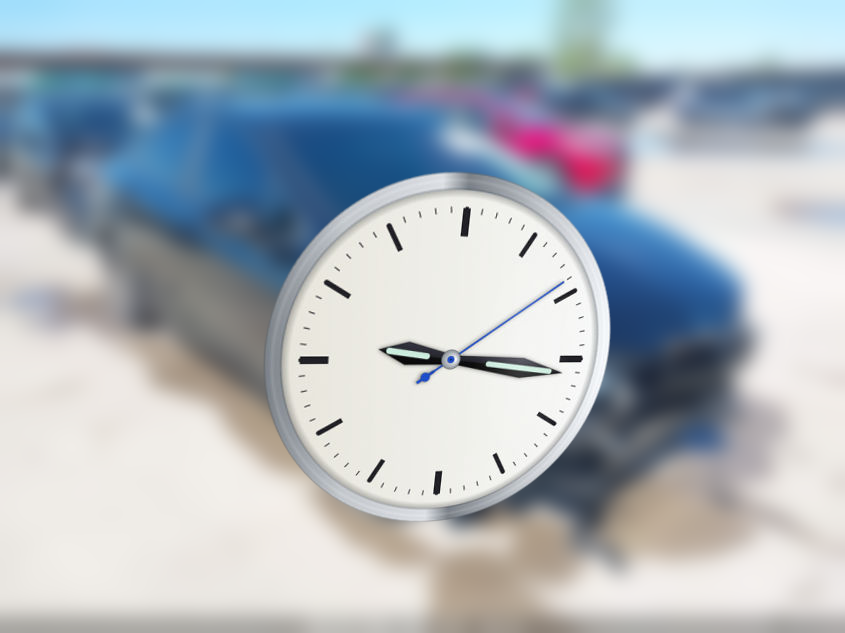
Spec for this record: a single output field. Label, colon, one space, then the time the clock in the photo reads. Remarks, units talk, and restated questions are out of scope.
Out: 9:16:09
